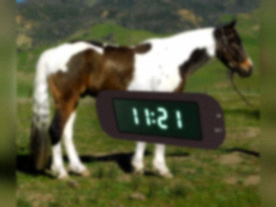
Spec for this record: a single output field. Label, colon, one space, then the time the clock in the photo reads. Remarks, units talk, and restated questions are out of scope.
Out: 11:21
